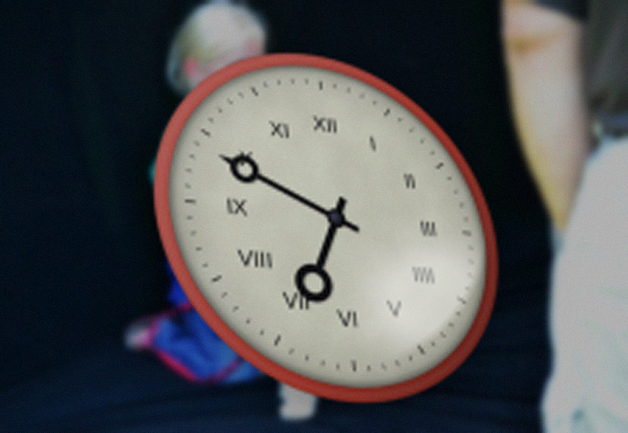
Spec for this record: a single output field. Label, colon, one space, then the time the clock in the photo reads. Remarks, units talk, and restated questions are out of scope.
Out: 6:49
